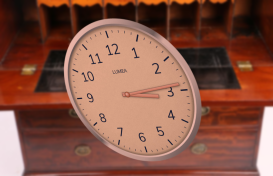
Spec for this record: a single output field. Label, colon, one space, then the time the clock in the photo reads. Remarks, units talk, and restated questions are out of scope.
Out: 3:14
